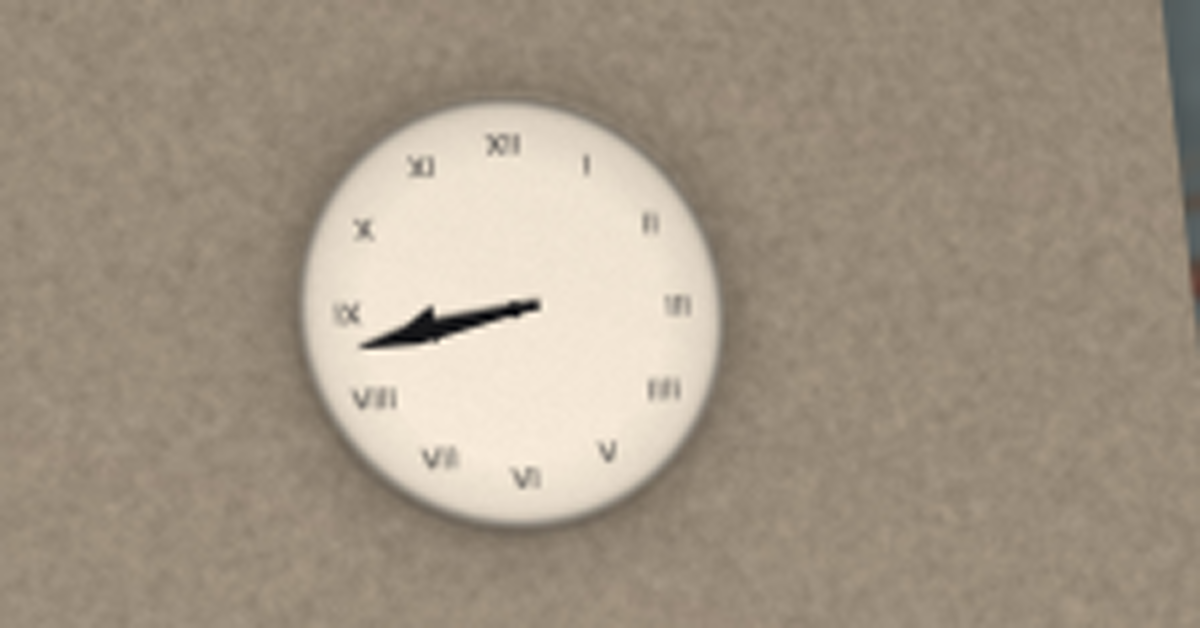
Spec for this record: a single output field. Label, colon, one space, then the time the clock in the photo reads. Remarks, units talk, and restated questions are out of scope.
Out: 8:43
